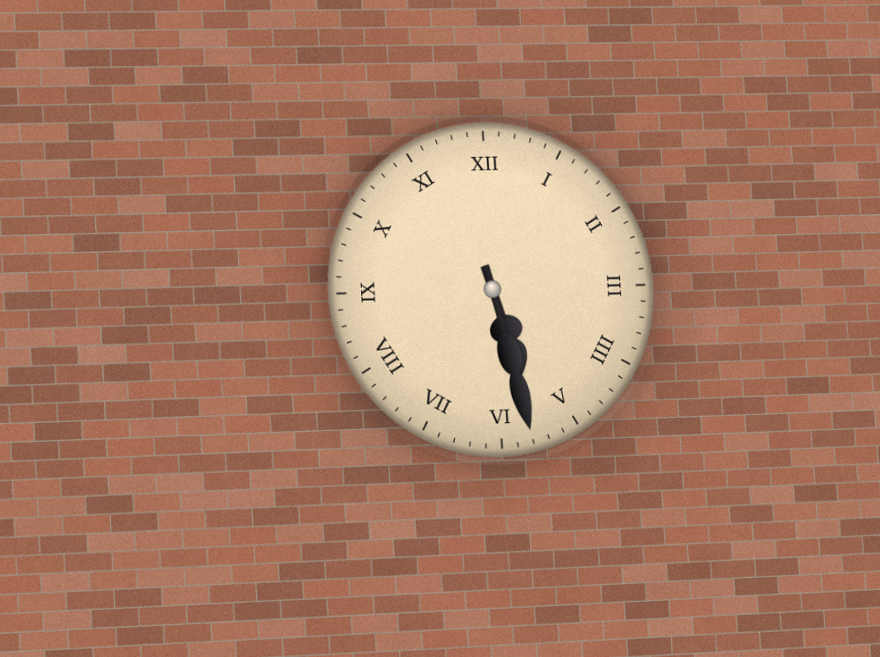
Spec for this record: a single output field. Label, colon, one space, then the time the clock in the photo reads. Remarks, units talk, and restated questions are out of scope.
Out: 5:28
